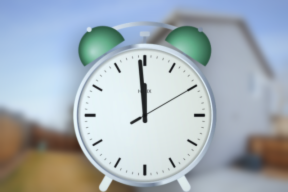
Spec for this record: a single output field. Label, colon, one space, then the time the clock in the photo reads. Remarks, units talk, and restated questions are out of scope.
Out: 11:59:10
